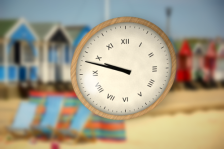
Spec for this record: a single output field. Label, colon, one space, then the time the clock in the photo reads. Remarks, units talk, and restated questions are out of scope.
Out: 9:48
